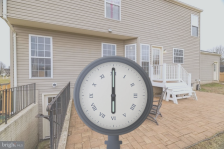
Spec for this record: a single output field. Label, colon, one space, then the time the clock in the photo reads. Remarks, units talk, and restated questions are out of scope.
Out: 6:00
